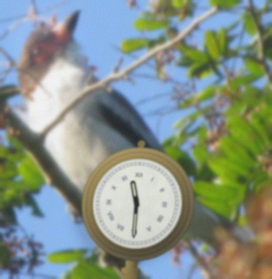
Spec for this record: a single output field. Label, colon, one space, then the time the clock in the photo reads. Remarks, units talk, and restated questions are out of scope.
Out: 11:30
